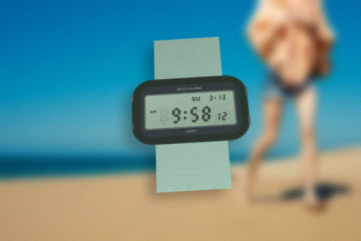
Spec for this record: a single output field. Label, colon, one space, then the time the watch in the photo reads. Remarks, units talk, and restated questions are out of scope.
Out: 9:58:12
